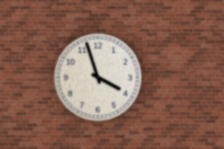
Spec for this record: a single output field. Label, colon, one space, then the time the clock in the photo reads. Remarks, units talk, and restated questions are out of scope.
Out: 3:57
